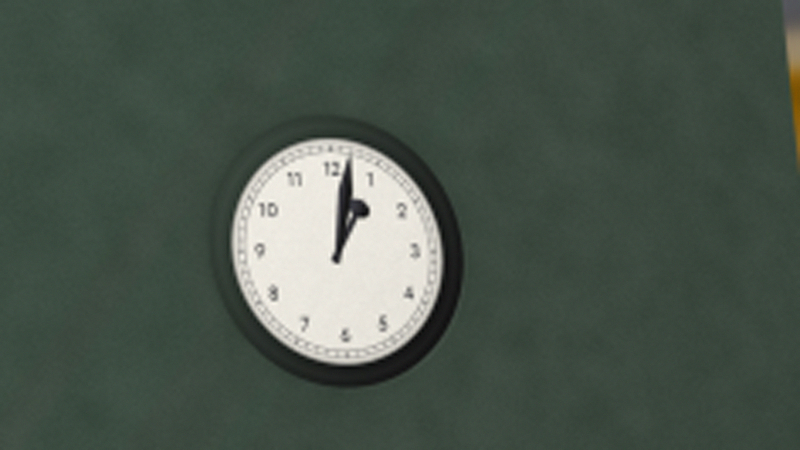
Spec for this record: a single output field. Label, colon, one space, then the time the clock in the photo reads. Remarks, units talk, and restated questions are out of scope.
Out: 1:02
